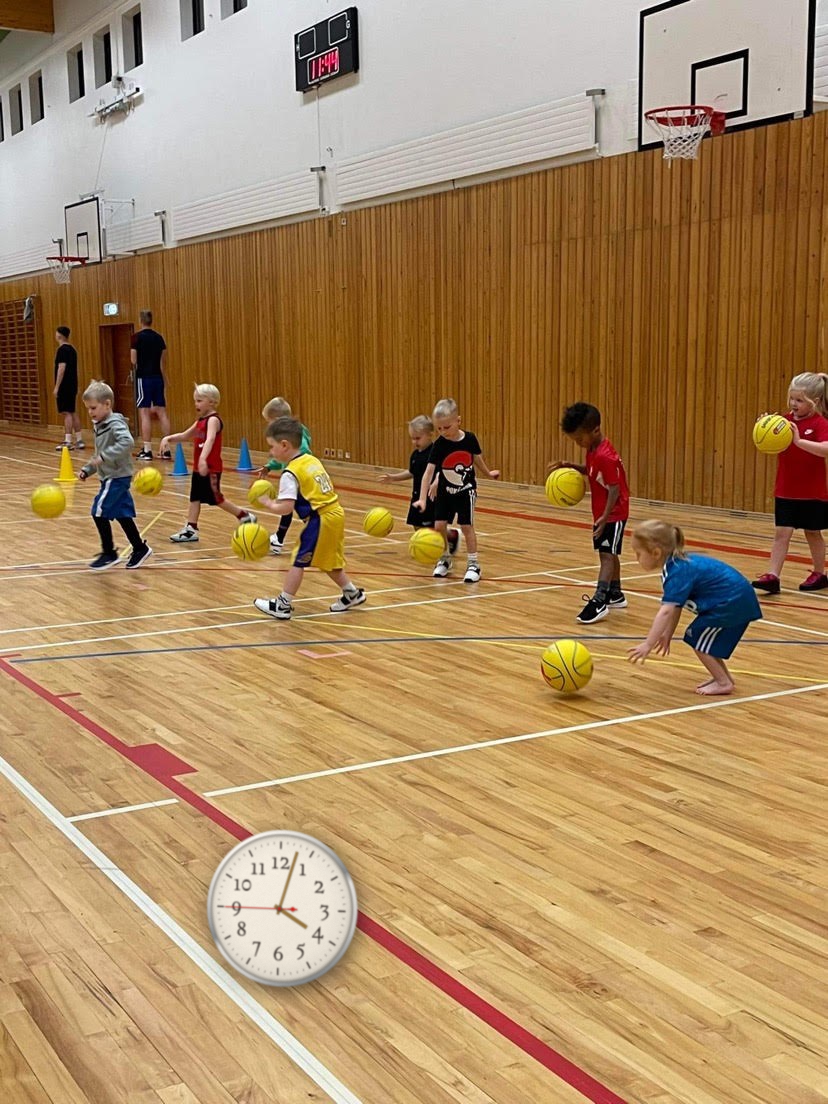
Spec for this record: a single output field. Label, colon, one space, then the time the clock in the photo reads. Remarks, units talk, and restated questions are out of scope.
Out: 4:02:45
